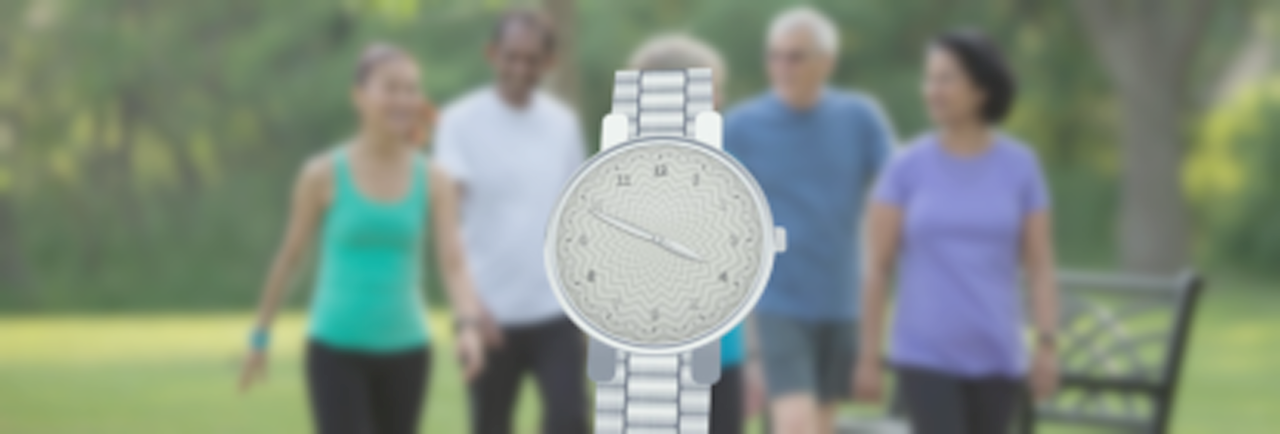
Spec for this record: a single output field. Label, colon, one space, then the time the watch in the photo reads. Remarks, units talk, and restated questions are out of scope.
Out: 3:49
